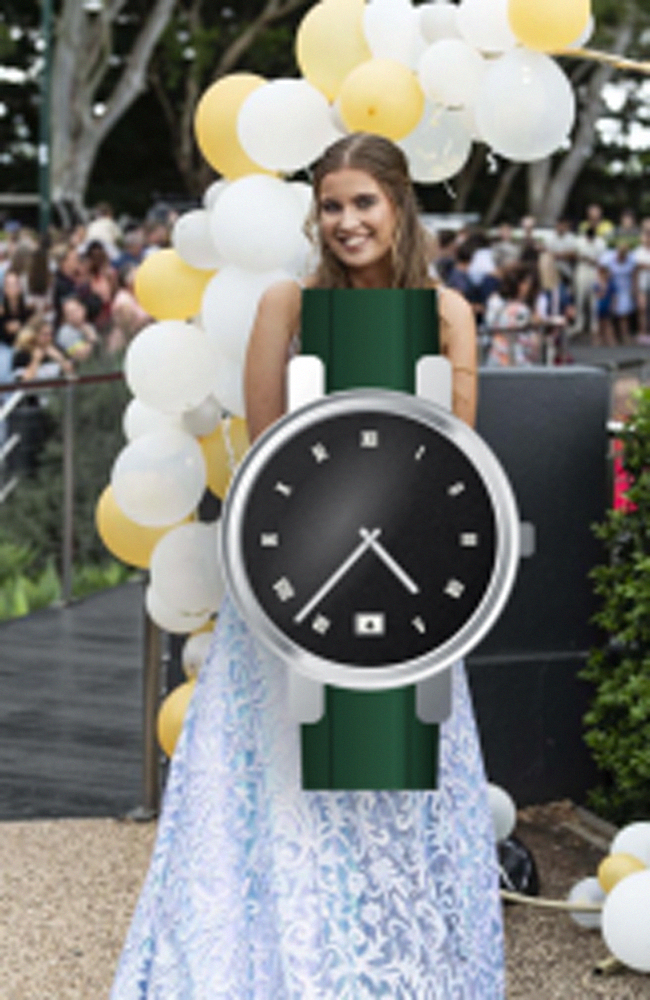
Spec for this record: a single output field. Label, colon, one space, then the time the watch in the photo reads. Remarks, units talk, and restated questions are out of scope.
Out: 4:37
